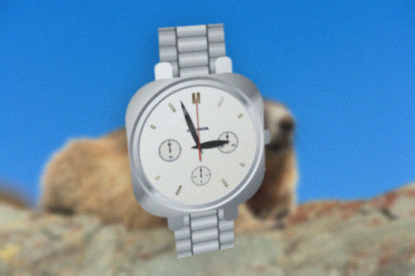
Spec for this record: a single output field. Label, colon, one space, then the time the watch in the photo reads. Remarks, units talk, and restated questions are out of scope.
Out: 2:57
